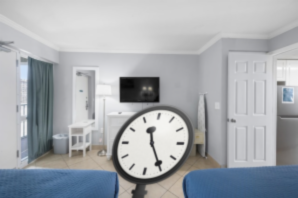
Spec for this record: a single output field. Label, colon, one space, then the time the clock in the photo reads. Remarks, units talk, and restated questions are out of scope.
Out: 11:25
